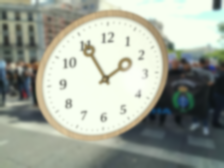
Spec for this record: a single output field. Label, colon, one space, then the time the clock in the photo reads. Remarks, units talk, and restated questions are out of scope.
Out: 1:55
